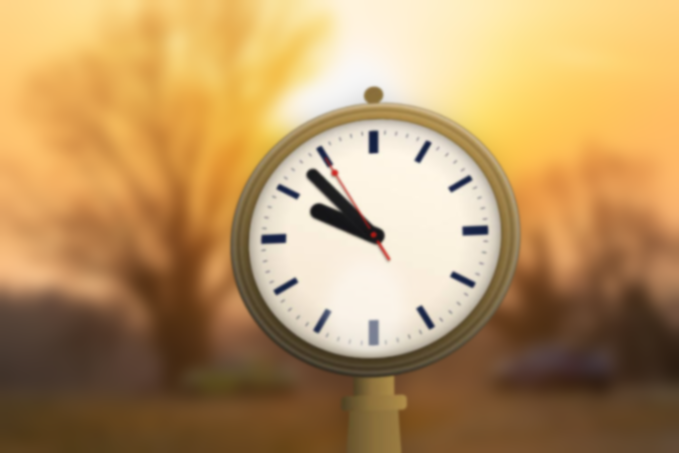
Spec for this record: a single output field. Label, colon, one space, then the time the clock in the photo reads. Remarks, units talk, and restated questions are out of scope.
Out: 9:52:55
